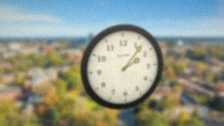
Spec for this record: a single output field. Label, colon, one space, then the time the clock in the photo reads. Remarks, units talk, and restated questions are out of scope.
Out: 2:07
